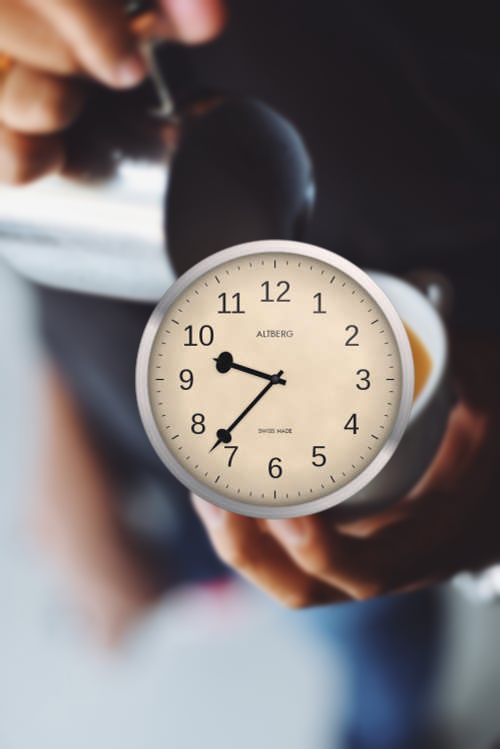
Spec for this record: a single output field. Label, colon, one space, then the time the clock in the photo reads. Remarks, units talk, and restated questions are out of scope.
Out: 9:37
